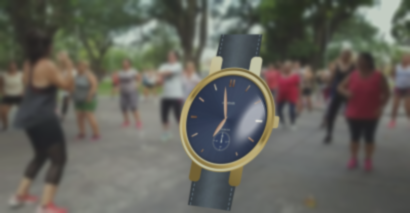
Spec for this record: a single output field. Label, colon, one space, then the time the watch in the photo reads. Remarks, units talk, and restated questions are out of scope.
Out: 6:58
